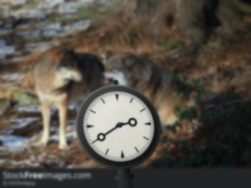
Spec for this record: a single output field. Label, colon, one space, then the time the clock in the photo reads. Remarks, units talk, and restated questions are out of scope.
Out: 2:40
